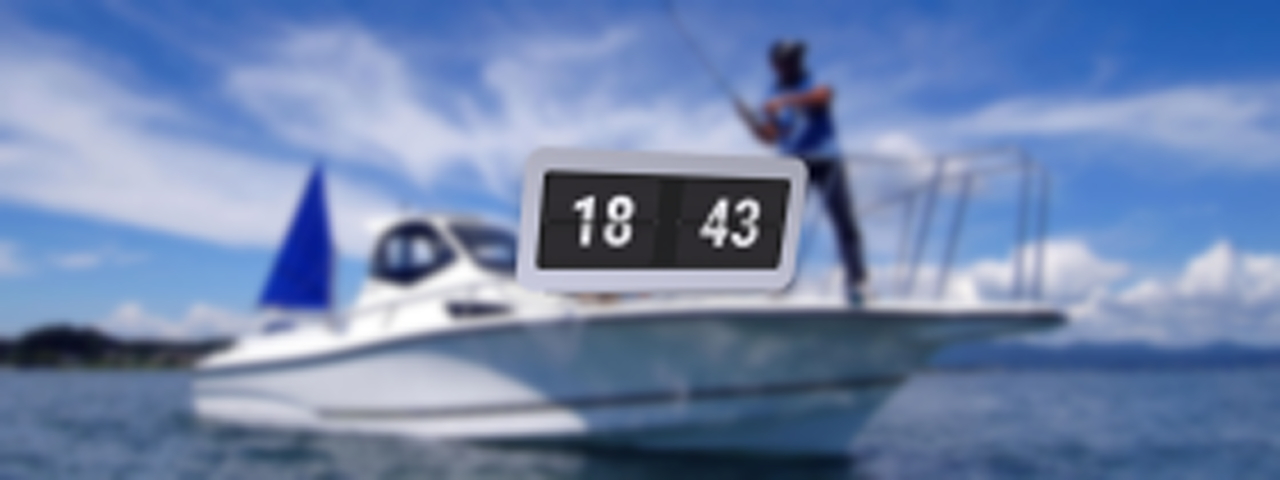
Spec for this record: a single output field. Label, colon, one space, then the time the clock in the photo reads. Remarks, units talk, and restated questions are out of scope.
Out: 18:43
